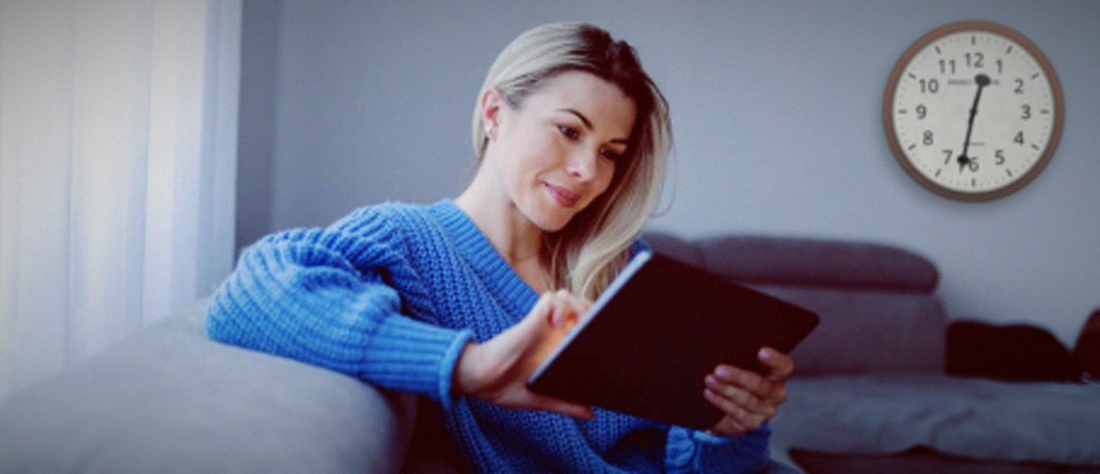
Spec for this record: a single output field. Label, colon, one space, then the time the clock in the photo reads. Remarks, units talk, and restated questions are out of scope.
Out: 12:32
